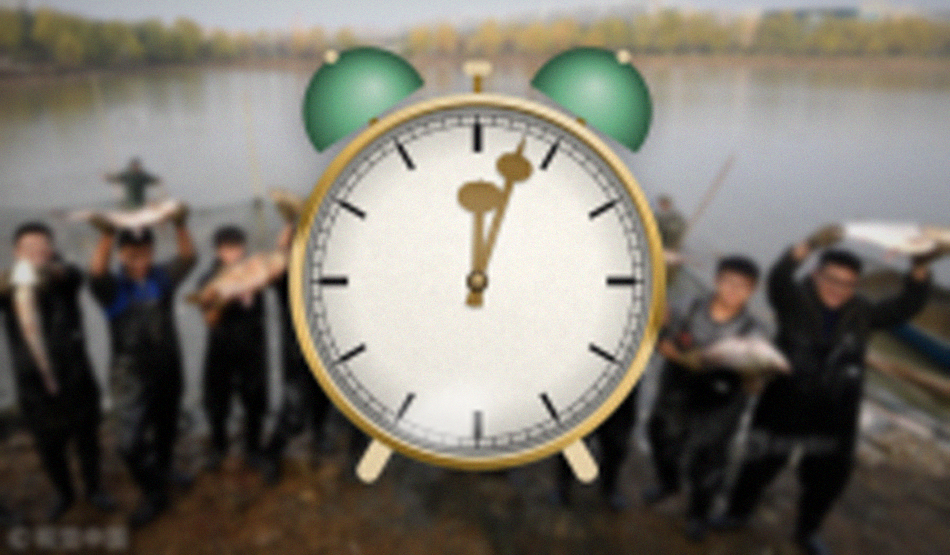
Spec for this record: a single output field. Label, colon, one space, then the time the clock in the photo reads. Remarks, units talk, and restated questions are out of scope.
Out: 12:03
